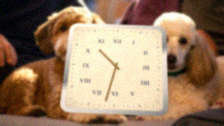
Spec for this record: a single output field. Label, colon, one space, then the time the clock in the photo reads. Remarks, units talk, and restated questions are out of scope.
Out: 10:32
